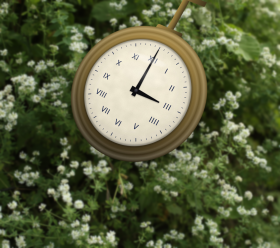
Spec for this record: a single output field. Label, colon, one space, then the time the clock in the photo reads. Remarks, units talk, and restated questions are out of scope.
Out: 3:00
